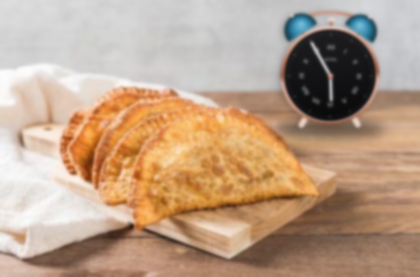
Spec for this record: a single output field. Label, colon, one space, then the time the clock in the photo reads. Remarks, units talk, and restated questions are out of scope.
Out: 5:55
